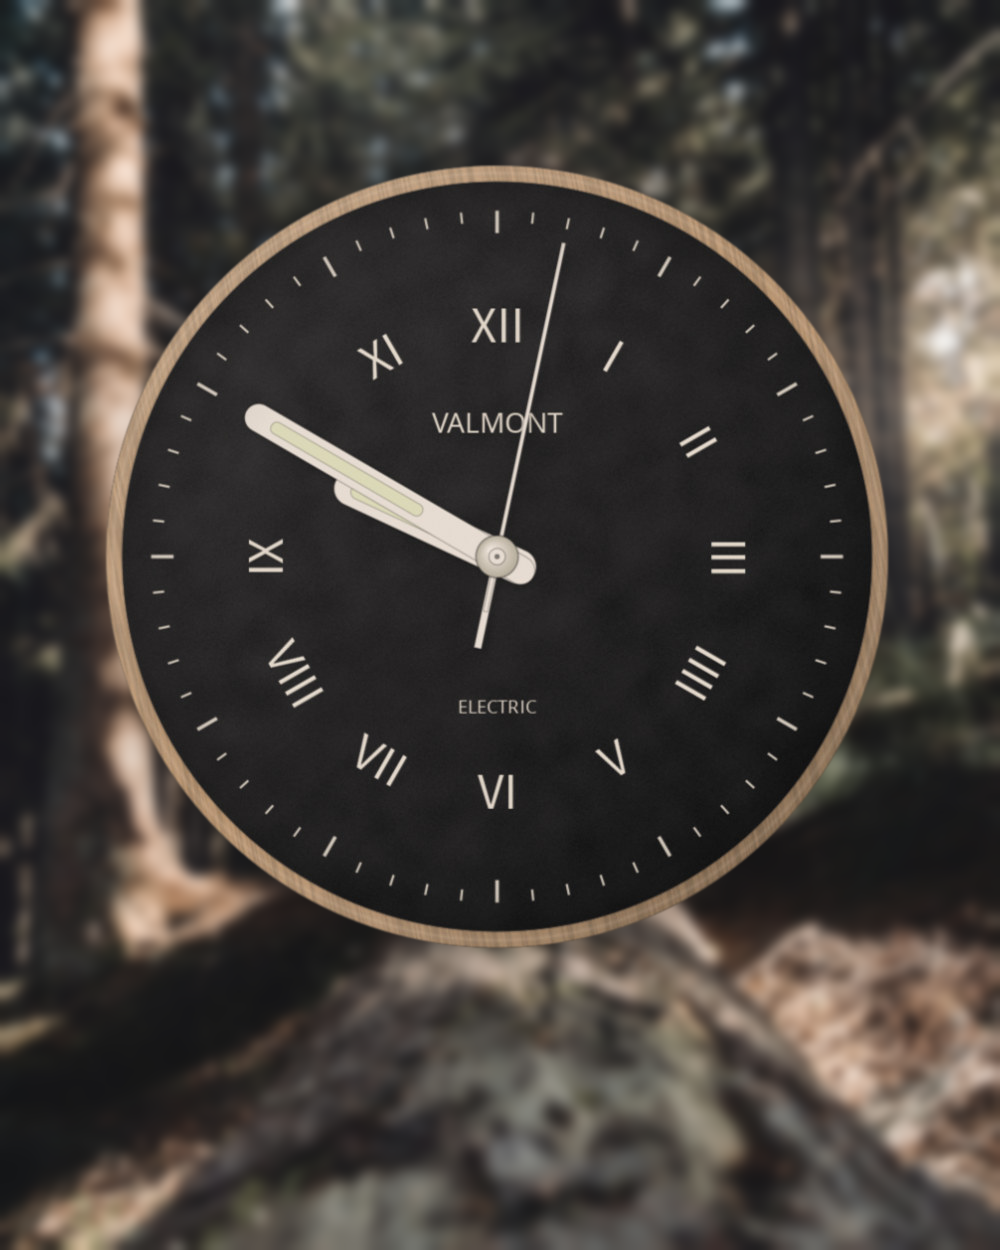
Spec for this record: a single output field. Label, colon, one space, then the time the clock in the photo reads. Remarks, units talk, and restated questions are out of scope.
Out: 9:50:02
